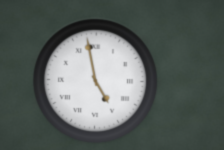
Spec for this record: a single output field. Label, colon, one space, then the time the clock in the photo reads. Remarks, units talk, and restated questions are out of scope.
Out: 4:58
